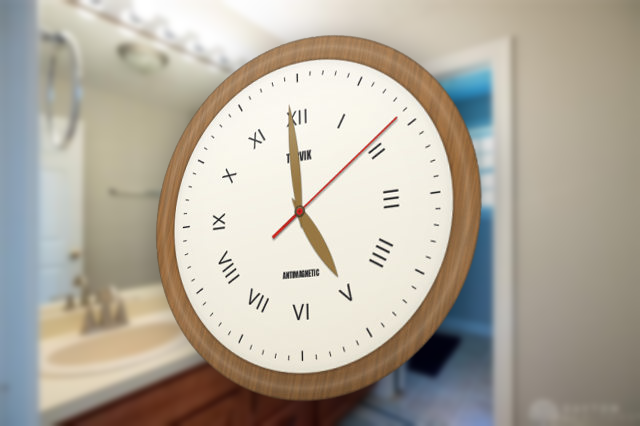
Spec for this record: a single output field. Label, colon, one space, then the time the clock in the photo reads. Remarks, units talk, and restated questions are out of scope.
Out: 4:59:09
